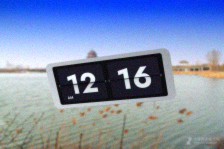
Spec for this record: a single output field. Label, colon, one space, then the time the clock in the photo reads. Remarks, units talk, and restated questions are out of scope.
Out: 12:16
